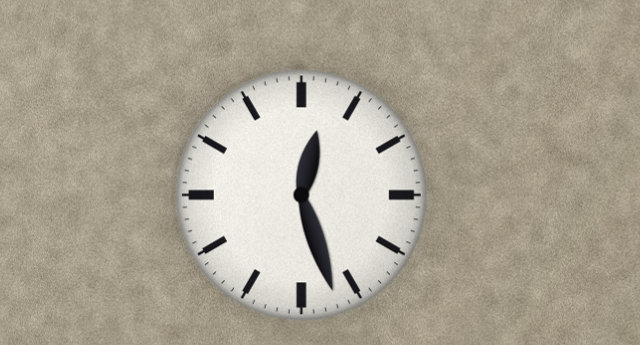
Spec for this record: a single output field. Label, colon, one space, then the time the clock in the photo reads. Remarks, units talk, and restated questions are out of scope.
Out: 12:27
